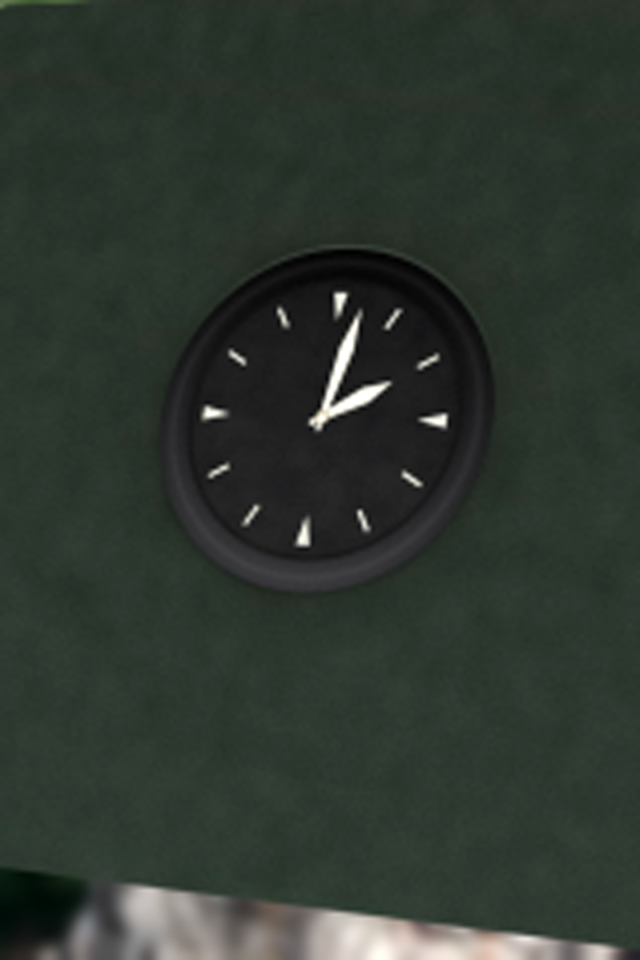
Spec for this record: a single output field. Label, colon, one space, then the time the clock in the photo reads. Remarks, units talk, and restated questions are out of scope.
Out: 2:02
